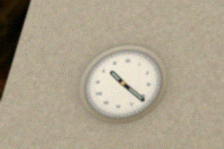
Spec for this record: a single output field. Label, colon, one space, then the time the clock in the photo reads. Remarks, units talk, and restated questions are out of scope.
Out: 10:21
